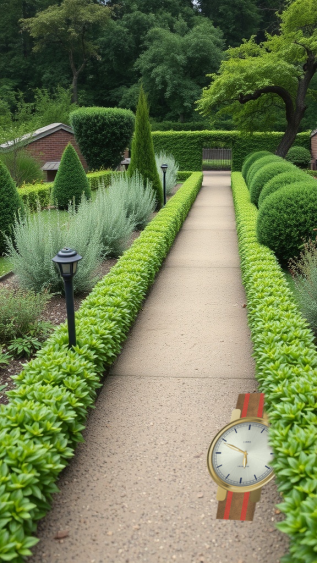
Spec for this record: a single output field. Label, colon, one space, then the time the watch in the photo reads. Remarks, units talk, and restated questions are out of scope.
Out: 5:49
